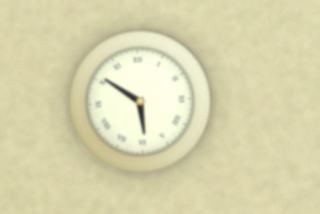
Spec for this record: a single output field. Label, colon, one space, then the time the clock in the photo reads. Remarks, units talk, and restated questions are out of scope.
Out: 5:51
